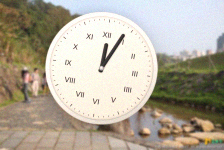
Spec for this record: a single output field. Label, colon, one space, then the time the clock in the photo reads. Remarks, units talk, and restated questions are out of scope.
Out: 12:04
